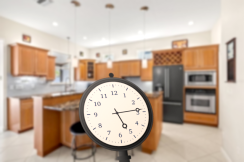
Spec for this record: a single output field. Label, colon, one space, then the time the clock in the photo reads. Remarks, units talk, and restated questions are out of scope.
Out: 5:14
